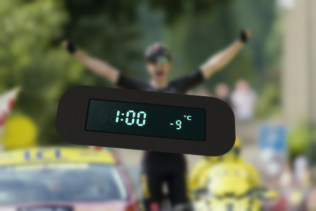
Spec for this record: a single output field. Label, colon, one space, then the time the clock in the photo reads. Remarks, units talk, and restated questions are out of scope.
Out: 1:00
